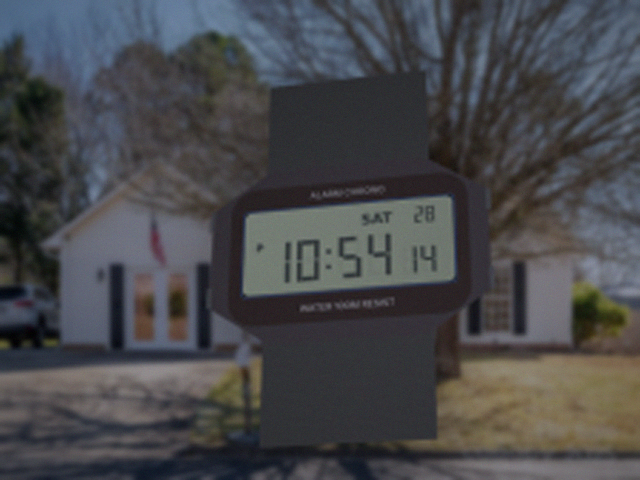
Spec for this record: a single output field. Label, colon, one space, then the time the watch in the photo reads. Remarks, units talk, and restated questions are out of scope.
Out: 10:54:14
